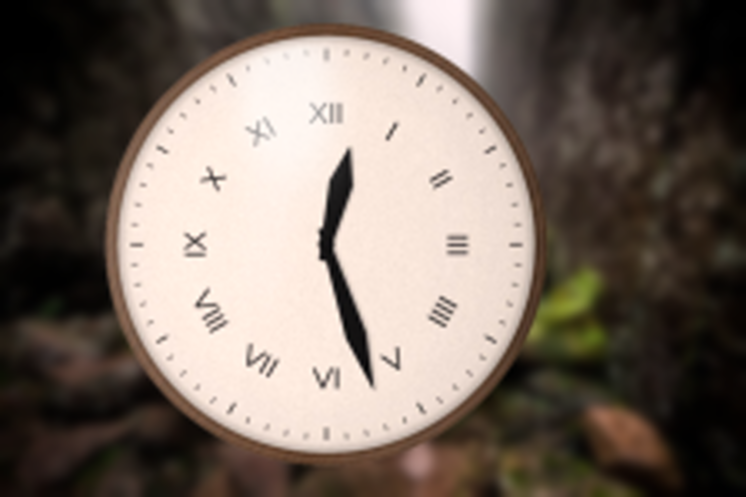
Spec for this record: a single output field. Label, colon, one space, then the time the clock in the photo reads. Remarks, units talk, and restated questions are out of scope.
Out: 12:27
